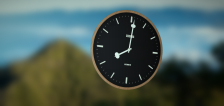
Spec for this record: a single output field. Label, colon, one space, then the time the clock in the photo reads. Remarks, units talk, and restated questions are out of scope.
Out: 8:01
